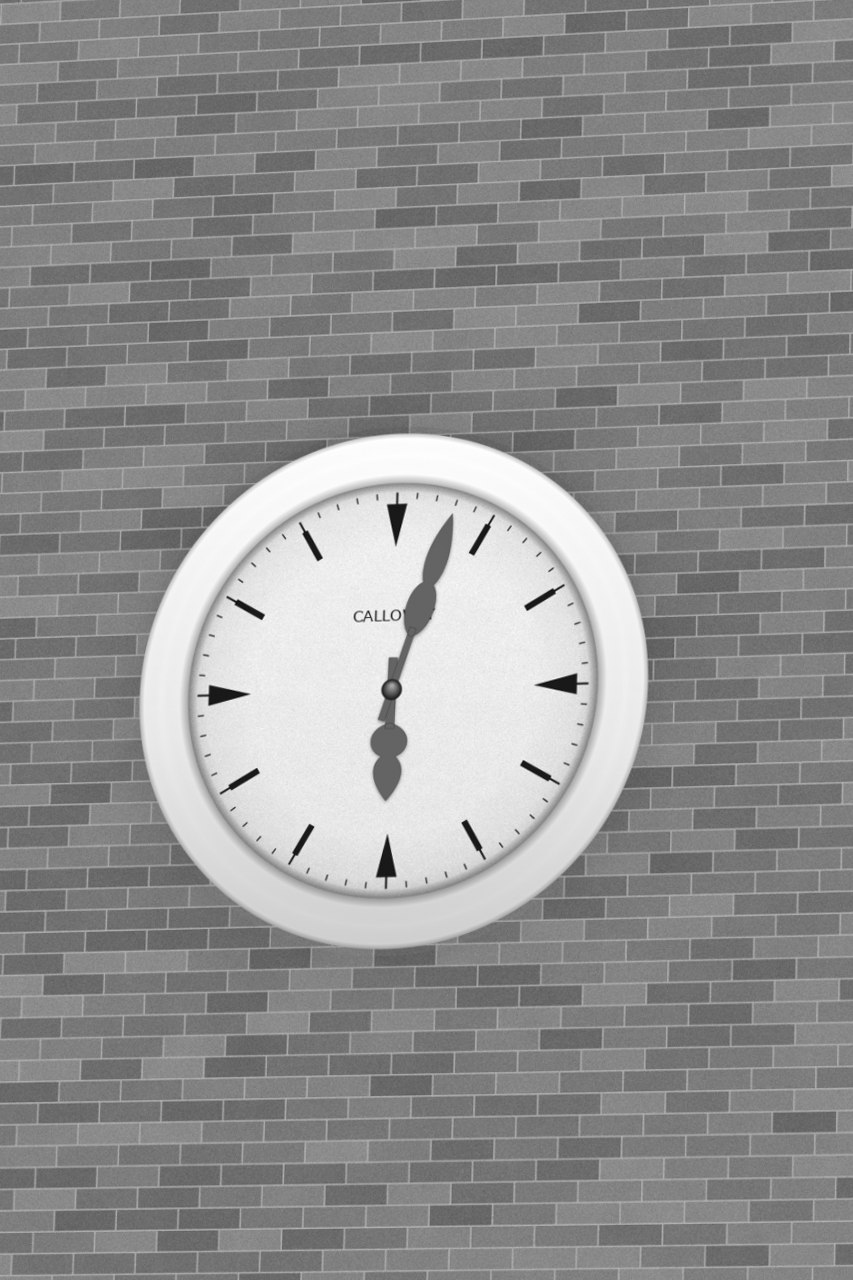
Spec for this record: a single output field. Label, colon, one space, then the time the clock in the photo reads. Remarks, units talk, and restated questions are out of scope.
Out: 6:03
